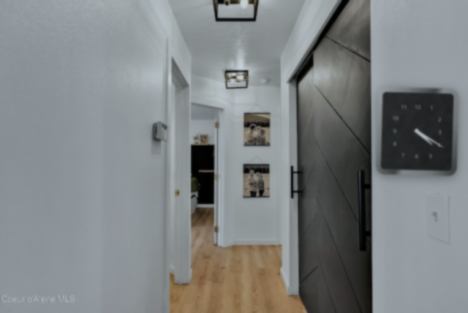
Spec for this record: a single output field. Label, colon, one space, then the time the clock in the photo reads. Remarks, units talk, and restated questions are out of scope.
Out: 4:20
